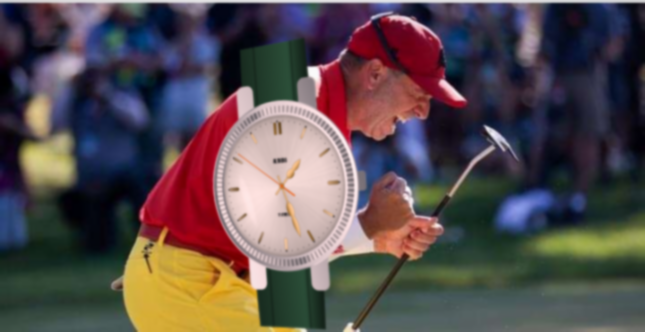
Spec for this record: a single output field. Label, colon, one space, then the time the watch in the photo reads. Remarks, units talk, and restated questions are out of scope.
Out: 1:26:51
